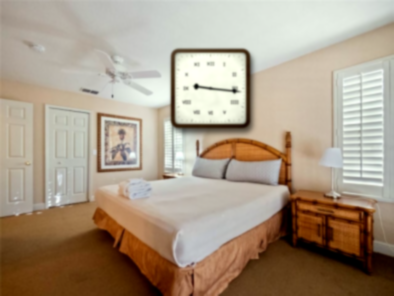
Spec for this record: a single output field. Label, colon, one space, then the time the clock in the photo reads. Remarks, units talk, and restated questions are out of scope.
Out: 9:16
